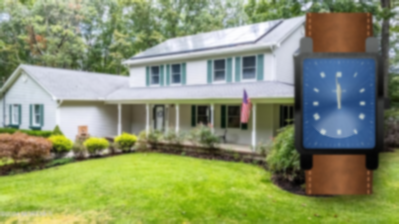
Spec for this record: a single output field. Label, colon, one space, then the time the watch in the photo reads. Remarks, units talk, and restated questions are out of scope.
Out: 11:59
